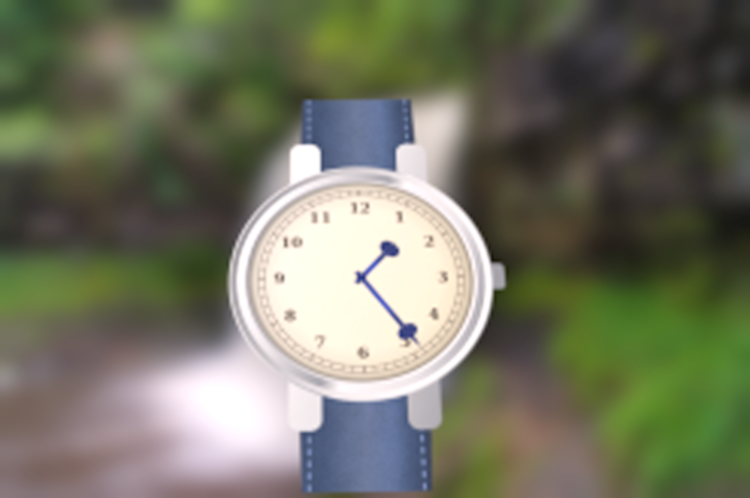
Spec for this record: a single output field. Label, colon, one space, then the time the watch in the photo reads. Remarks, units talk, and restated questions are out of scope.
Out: 1:24
